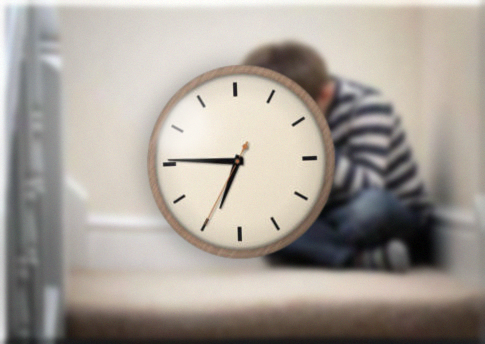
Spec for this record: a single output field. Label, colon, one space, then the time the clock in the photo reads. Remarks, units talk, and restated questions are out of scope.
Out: 6:45:35
